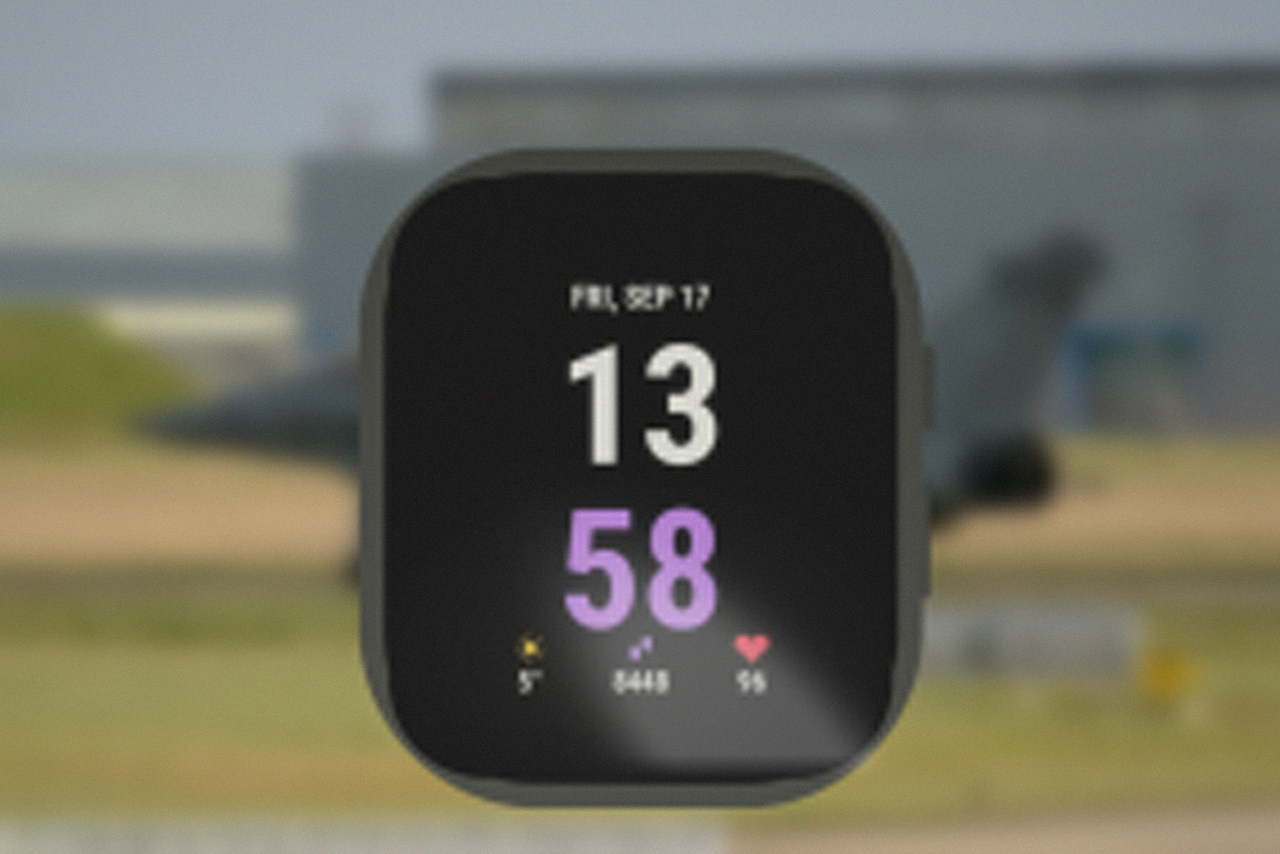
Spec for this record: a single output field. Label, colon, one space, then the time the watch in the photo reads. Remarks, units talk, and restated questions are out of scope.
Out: 13:58
